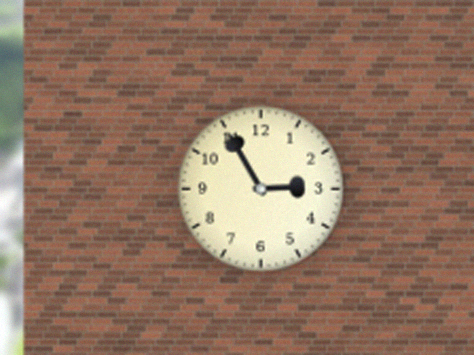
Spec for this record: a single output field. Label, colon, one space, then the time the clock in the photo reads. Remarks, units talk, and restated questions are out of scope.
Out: 2:55
